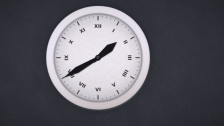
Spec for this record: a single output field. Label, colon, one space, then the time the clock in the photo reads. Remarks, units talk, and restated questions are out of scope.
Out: 1:40
